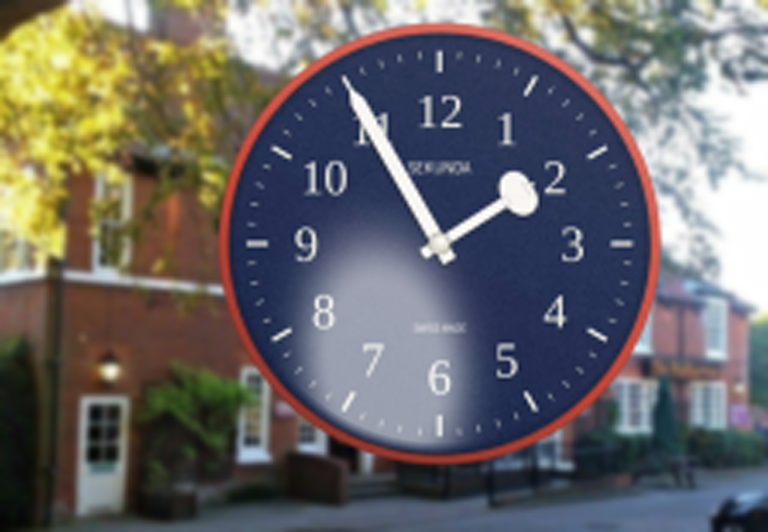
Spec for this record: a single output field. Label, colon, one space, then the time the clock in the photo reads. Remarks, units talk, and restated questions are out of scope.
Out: 1:55
